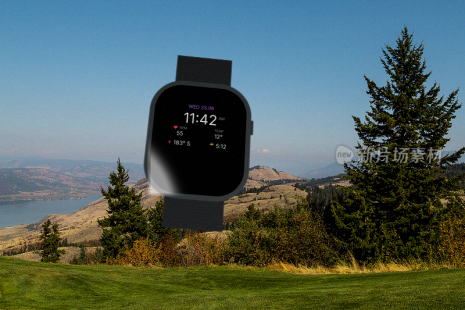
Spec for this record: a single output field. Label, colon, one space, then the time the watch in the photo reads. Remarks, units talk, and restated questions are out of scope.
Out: 11:42
